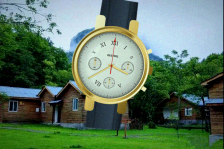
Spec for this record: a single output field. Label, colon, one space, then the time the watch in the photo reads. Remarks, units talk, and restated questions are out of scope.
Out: 3:39
